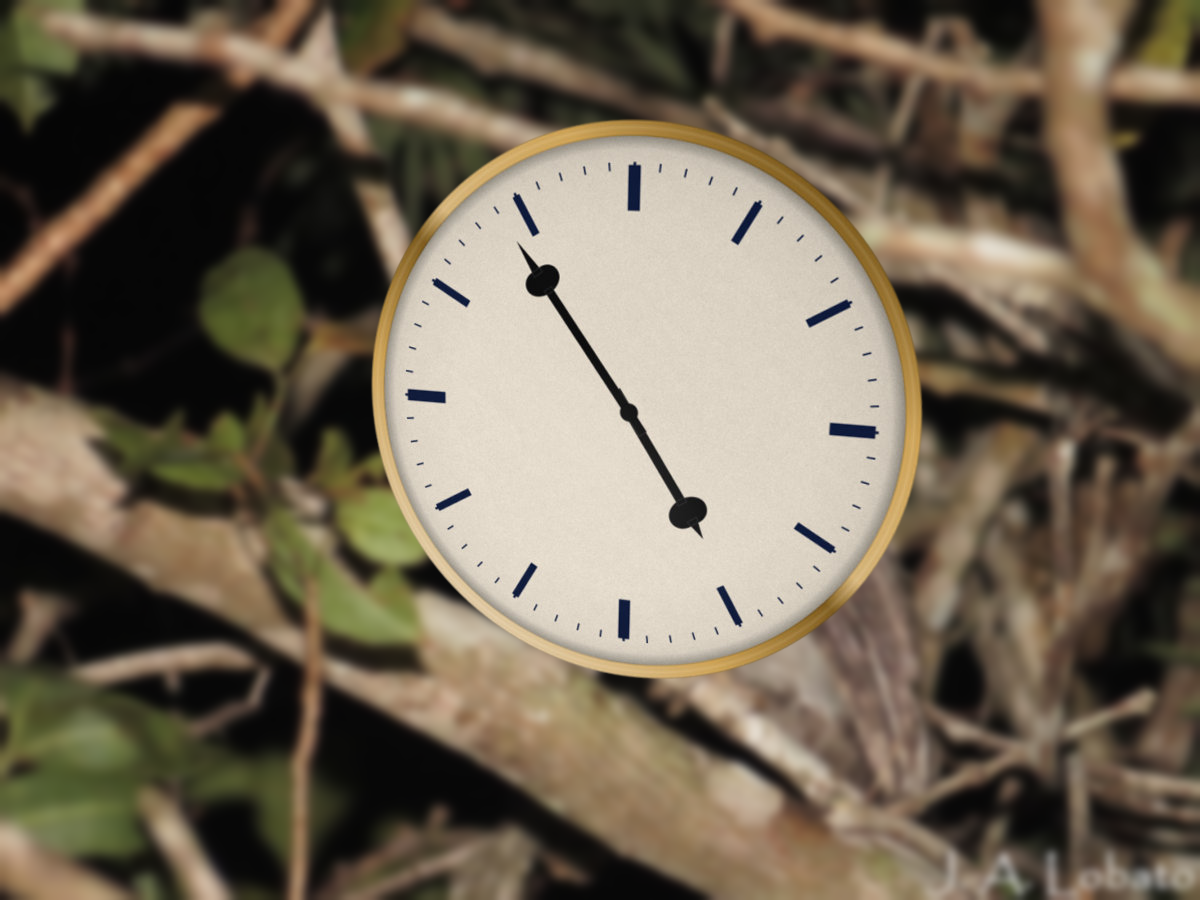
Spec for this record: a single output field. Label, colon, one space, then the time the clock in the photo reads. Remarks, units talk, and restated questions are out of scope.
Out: 4:54
